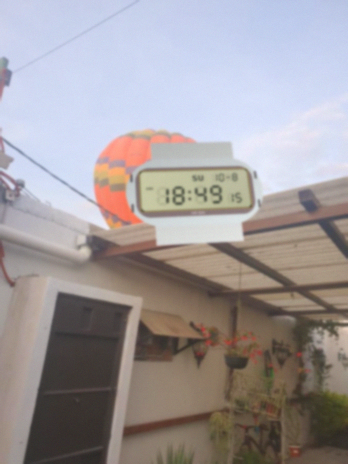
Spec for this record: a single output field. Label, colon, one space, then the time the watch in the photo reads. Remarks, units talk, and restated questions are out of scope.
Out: 18:49
